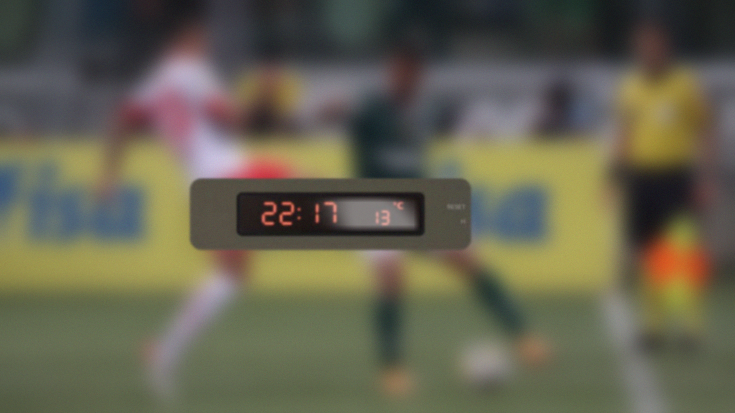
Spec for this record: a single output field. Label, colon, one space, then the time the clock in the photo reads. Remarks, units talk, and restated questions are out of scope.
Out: 22:17
